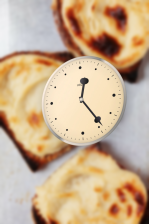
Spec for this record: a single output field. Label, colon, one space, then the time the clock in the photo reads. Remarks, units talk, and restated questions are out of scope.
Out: 12:24
